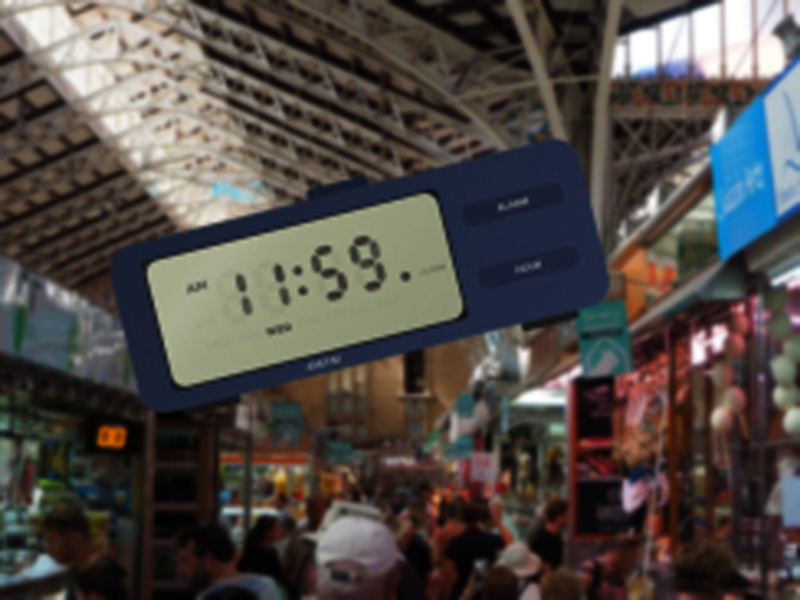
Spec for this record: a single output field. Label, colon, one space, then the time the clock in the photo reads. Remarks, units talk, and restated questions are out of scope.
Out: 11:59
